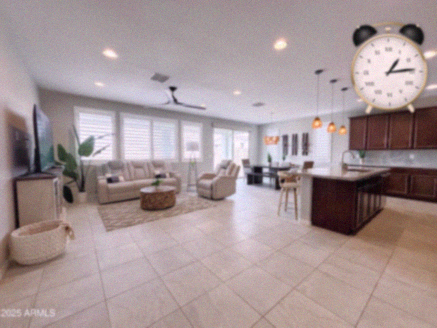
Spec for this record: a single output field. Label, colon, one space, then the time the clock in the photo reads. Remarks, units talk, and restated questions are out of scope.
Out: 1:14
